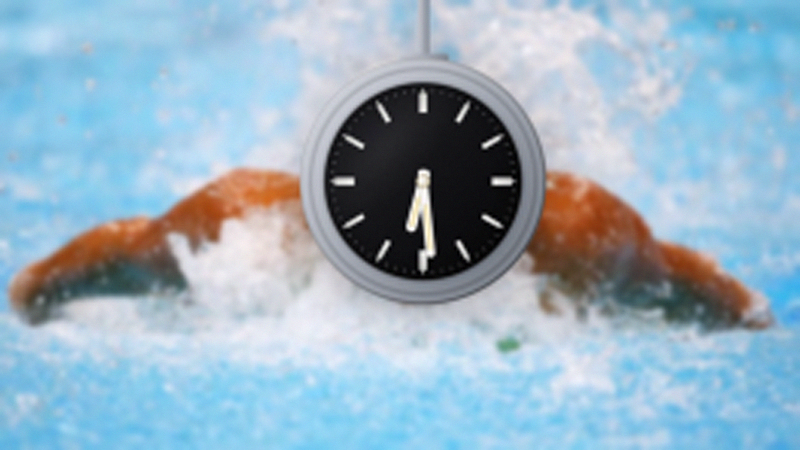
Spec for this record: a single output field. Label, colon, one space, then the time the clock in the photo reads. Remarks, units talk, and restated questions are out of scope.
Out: 6:29
